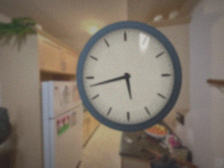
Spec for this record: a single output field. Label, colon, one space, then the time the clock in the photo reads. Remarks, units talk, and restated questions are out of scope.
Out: 5:43
